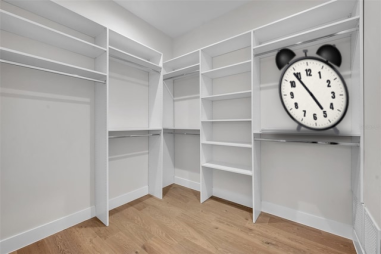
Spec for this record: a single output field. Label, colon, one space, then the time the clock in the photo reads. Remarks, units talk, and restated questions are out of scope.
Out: 4:54
